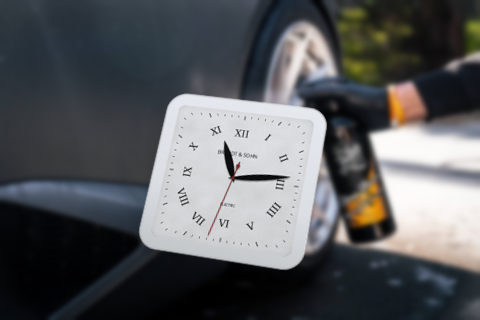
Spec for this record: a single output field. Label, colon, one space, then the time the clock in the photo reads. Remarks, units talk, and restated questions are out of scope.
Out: 11:13:32
